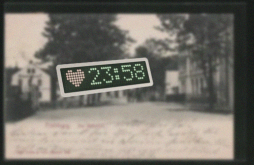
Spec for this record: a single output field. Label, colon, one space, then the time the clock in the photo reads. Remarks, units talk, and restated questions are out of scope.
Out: 23:58
